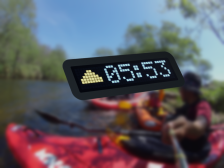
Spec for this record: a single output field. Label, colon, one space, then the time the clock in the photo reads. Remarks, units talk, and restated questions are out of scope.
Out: 5:53
